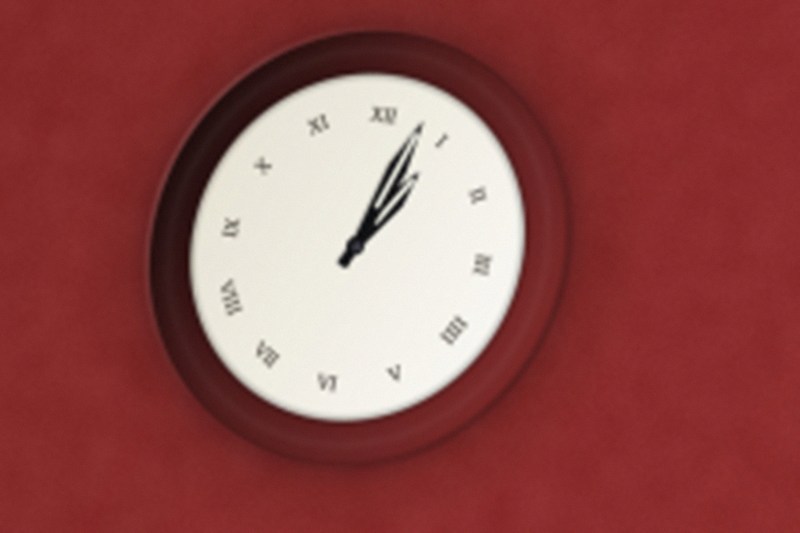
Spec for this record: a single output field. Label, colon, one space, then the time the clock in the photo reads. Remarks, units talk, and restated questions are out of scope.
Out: 1:03
